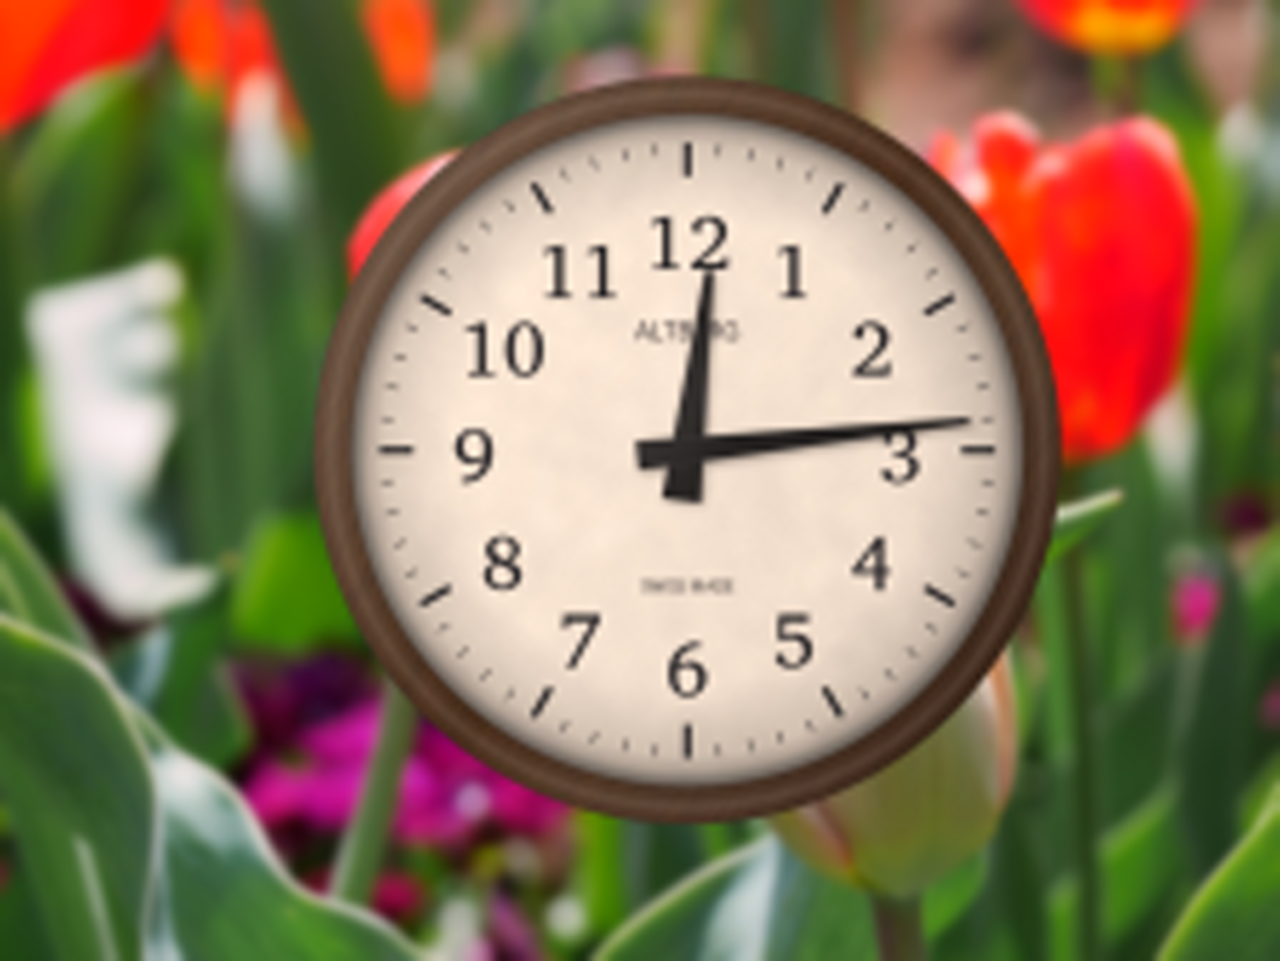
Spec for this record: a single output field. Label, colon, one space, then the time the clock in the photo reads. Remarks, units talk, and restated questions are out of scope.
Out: 12:14
